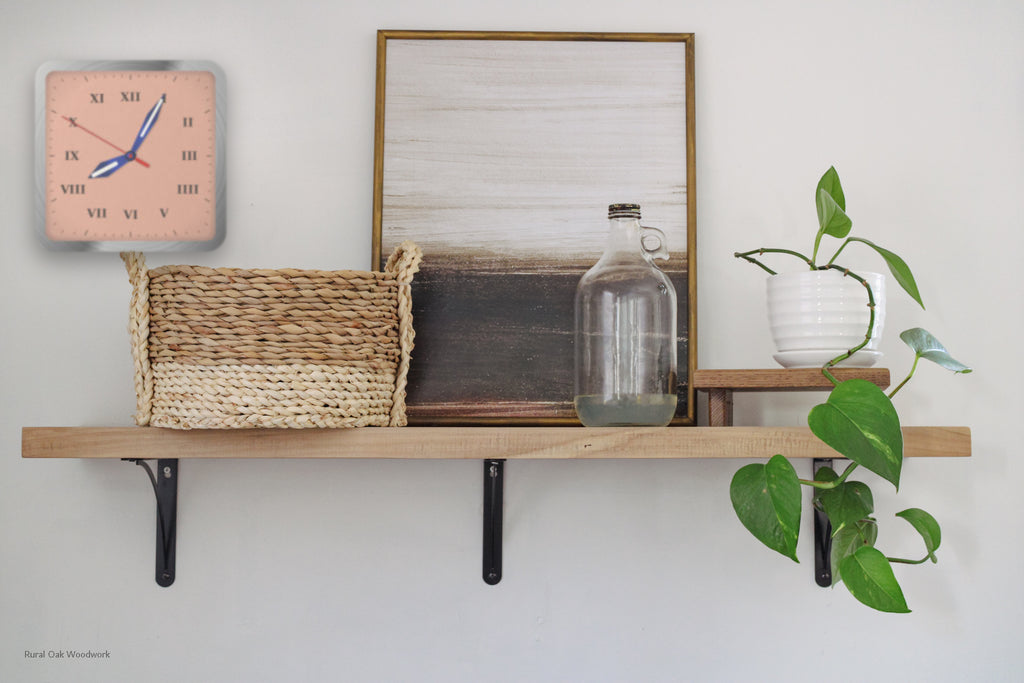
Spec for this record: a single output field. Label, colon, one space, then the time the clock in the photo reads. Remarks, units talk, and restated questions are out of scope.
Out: 8:04:50
